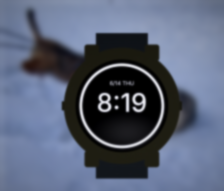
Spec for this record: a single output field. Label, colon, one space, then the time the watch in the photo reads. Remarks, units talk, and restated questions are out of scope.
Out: 8:19
